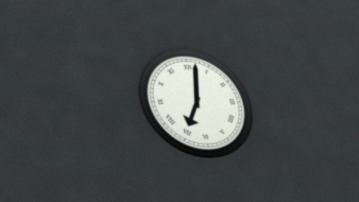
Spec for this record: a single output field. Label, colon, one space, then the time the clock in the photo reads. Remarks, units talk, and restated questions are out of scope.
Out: 7:02
